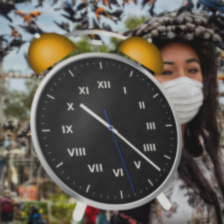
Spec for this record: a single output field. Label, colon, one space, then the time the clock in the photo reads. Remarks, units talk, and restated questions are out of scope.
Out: 10:22:28
